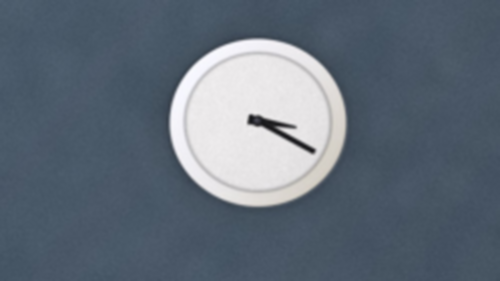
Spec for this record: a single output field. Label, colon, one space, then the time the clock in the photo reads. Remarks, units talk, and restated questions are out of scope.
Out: 3:20
